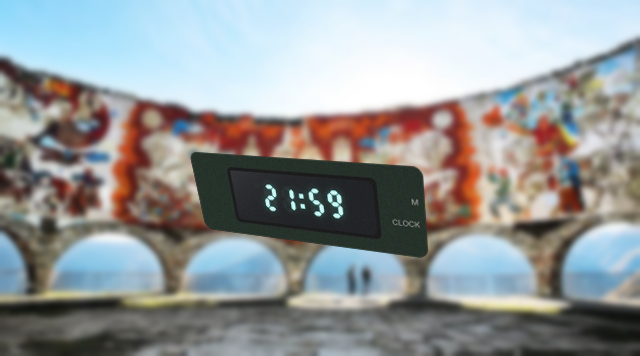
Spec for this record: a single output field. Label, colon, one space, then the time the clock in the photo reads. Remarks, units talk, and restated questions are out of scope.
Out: 21:59
